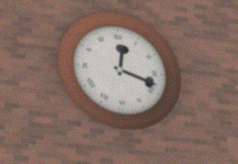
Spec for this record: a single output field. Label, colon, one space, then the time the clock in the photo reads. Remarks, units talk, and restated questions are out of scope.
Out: 12:18
